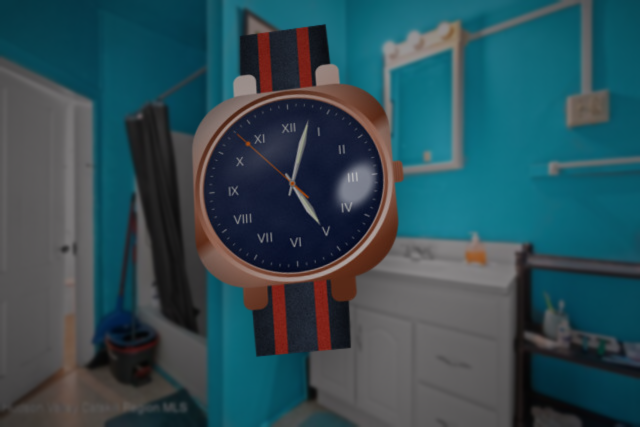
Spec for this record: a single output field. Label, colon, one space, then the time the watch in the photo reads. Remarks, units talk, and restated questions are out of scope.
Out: 5:02:53
